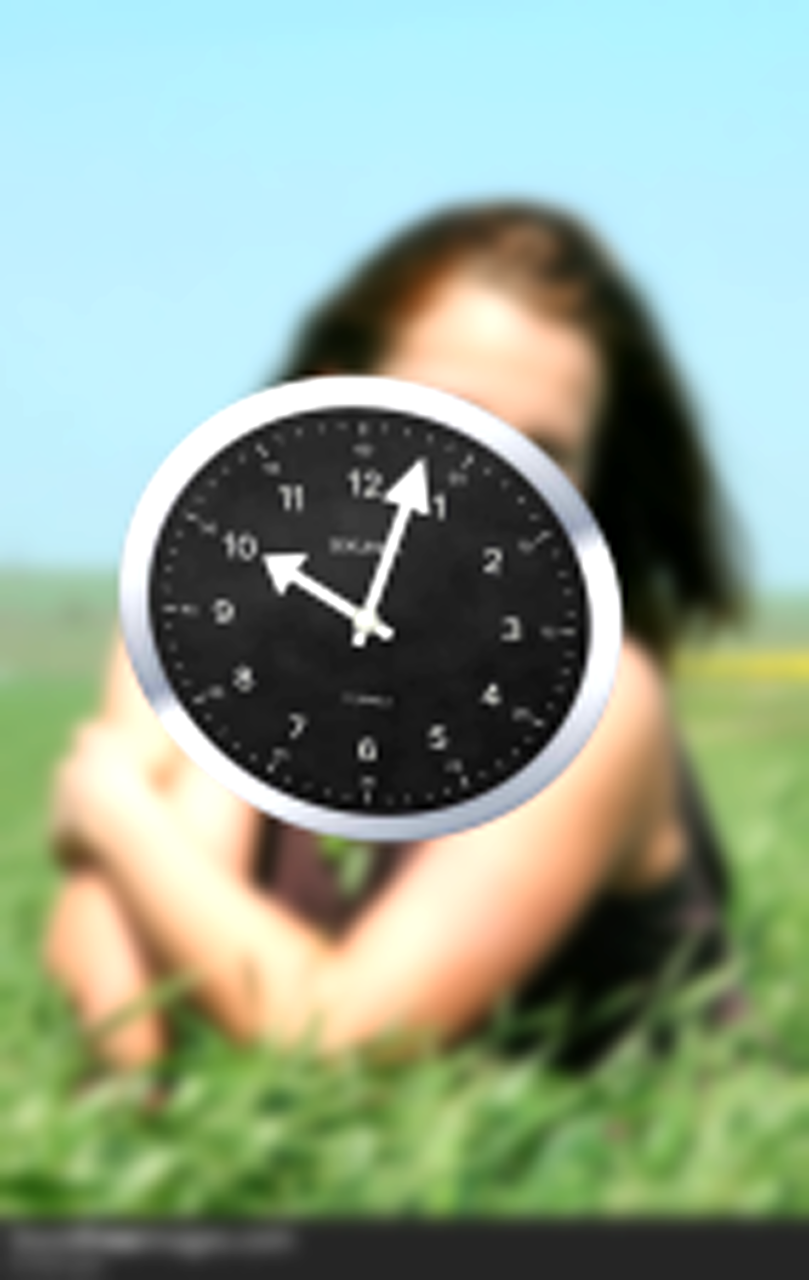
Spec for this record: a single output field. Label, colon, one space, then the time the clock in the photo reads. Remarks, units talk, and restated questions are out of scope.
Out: 10:03
